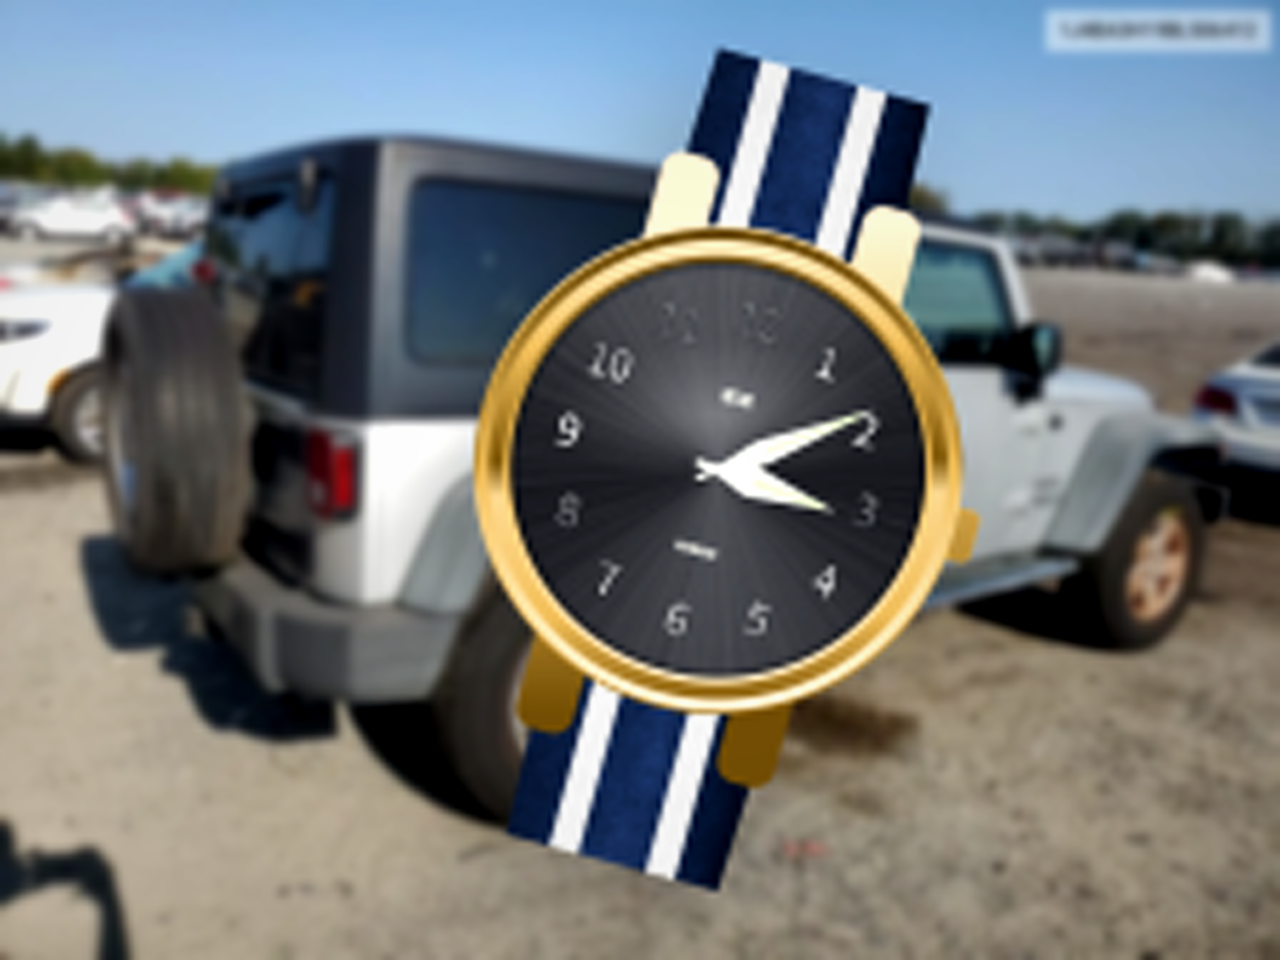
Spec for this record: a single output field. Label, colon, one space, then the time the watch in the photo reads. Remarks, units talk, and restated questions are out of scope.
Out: 3:09
